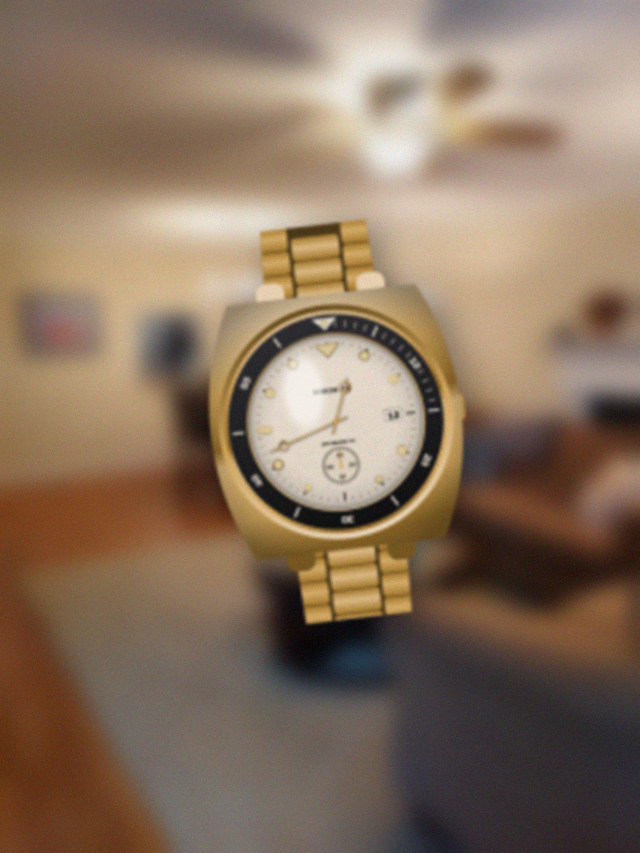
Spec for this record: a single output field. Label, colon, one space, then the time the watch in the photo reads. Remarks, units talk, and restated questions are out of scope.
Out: 12:42
